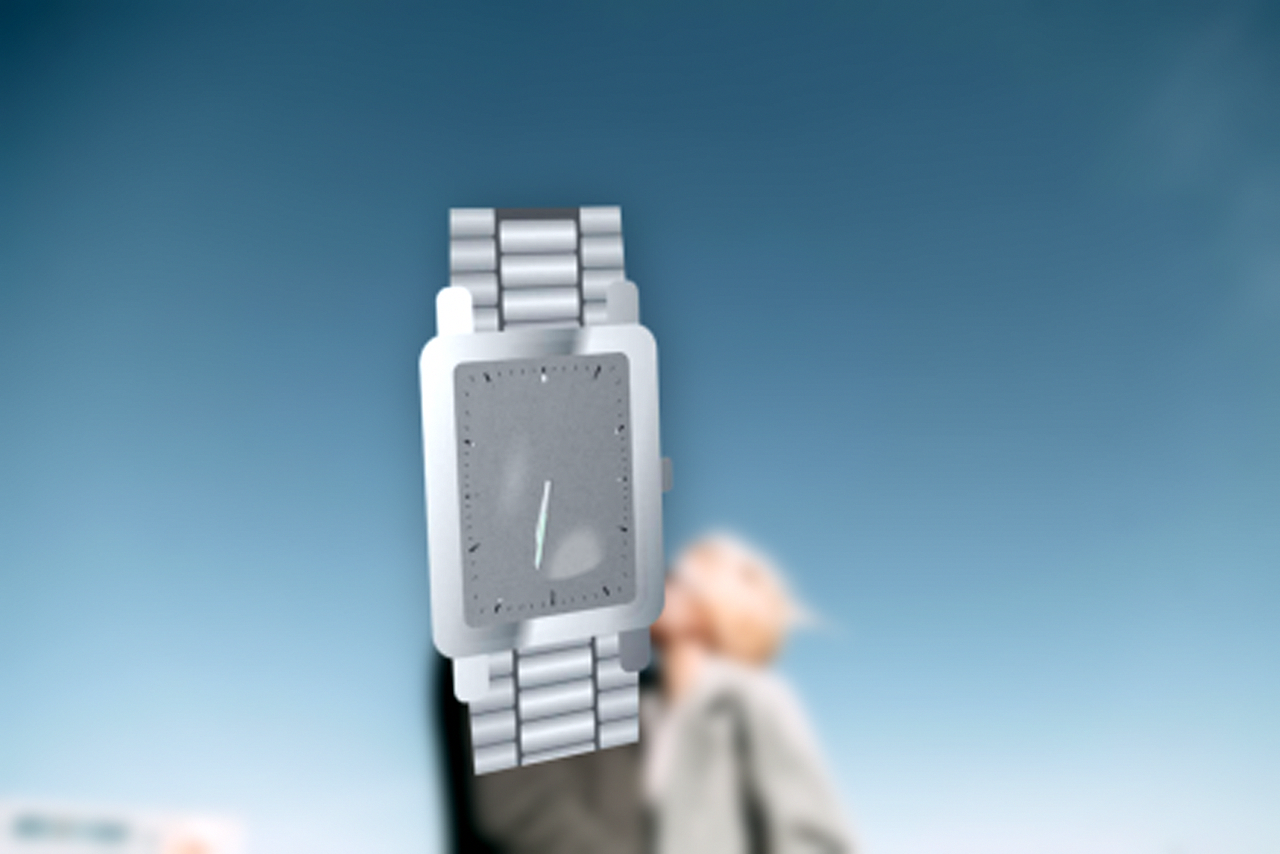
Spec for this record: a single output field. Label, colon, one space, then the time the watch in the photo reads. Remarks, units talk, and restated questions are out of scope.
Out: 6:32
